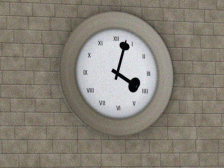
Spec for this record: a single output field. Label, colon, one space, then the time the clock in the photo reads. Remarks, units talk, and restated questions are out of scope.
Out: 4:03
